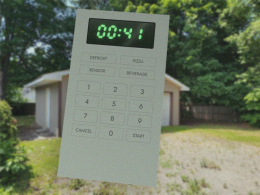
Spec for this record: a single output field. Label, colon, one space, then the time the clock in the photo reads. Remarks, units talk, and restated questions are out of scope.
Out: 0:41
